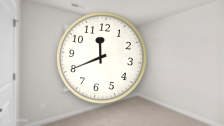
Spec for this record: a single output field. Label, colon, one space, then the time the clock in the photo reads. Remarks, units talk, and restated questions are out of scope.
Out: 11:40
